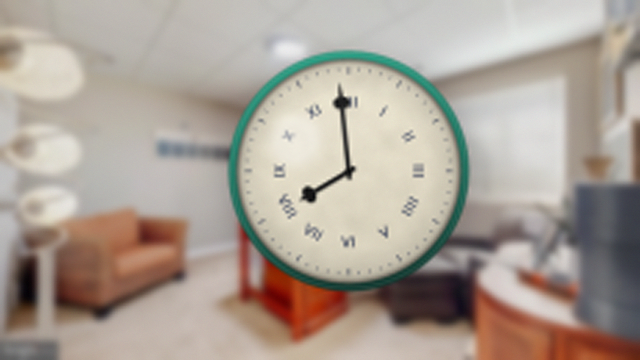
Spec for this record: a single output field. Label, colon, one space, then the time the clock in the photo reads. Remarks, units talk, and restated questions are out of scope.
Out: 7:59
